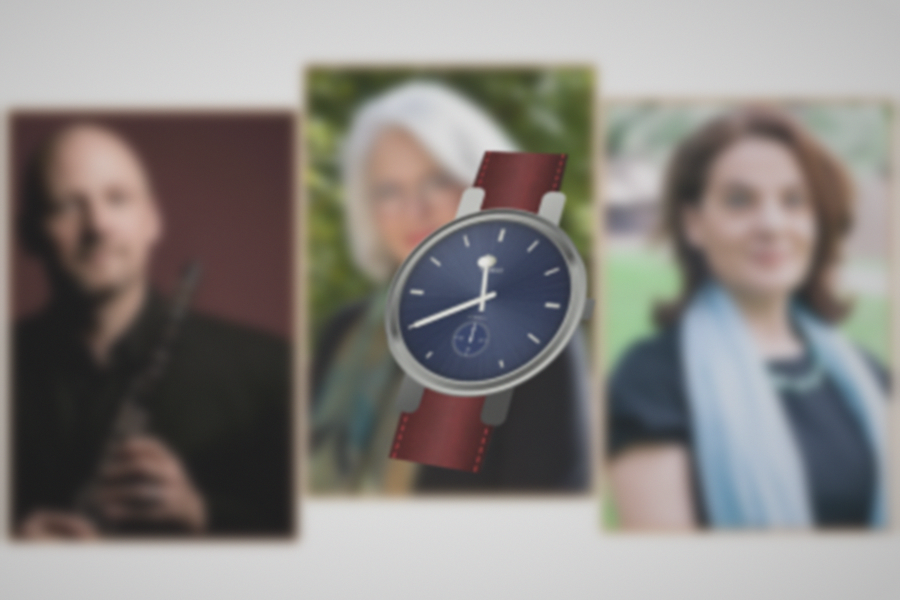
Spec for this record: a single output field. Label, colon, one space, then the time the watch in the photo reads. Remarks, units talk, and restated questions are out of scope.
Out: 11:40
